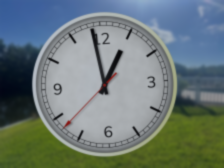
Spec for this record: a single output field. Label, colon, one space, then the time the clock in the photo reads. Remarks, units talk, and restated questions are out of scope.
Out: 12:58:38
